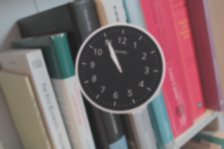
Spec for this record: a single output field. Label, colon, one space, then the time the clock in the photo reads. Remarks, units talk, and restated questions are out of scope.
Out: 10:55
